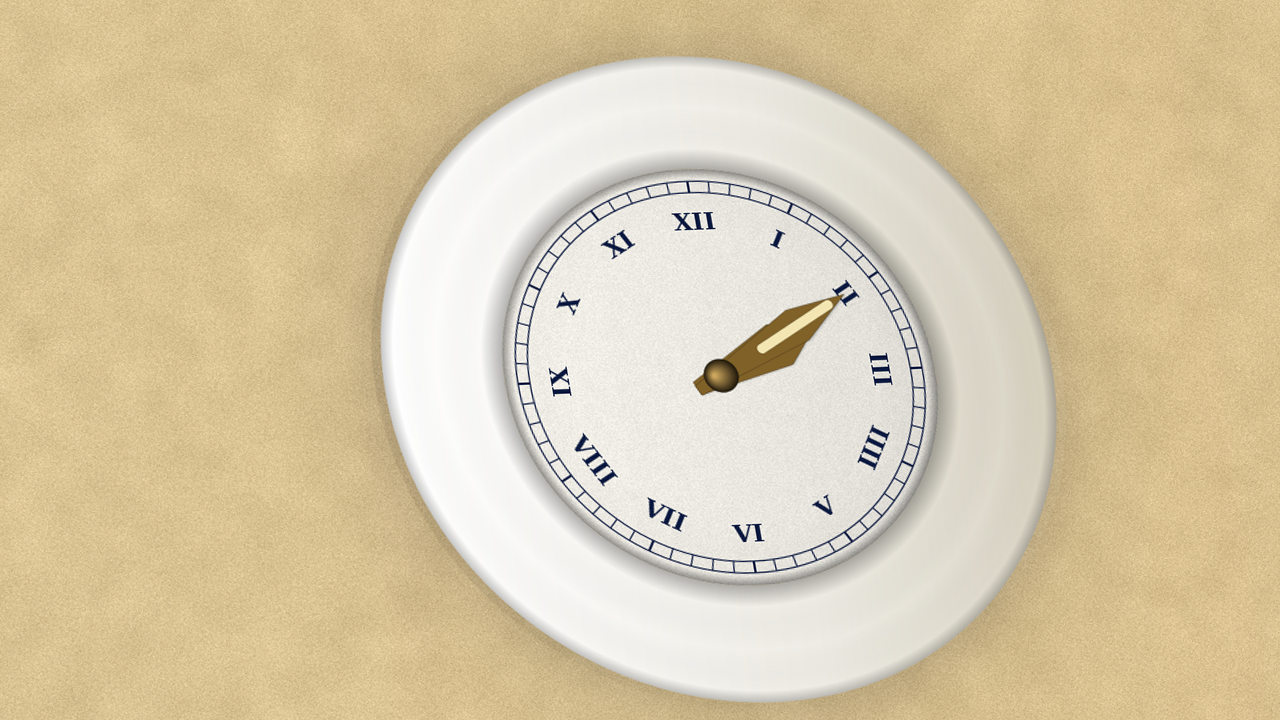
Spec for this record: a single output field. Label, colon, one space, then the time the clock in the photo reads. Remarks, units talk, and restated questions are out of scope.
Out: 2:10
